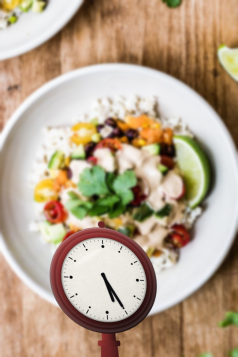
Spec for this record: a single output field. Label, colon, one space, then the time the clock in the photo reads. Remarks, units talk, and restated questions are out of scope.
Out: 5:25
